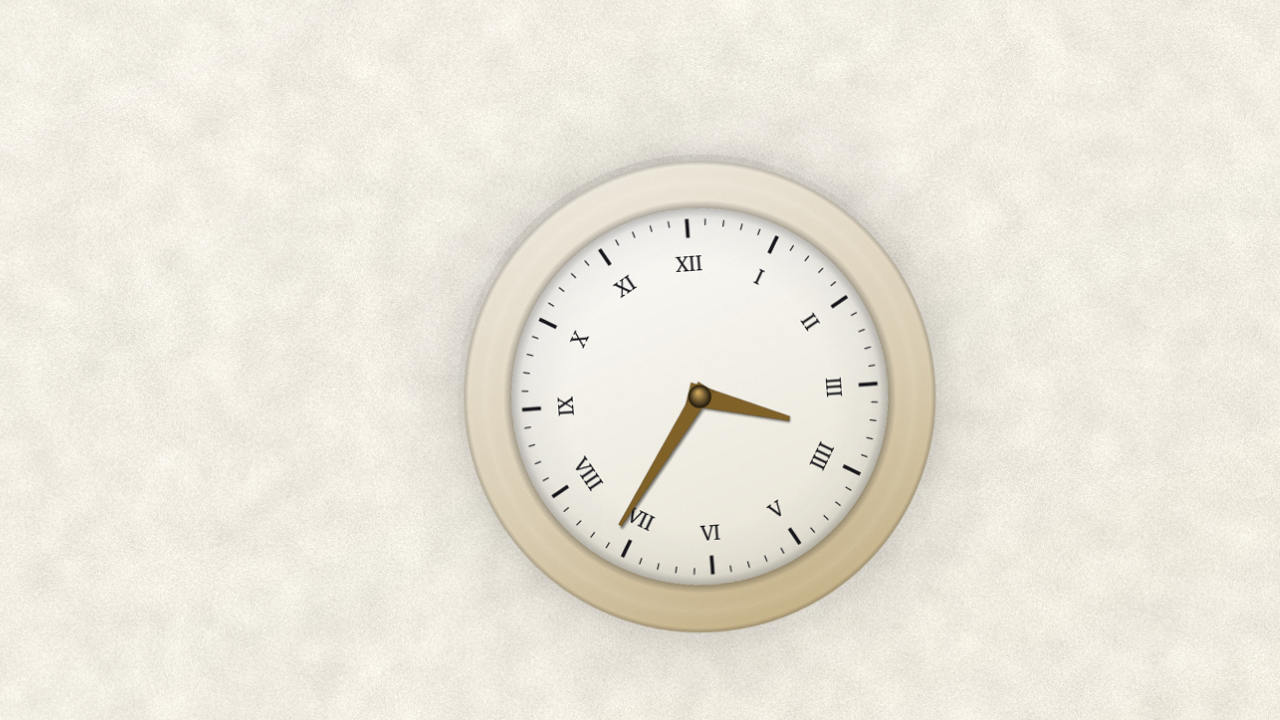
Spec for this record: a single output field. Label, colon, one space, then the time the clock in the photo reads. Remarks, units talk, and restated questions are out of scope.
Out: 3:36
